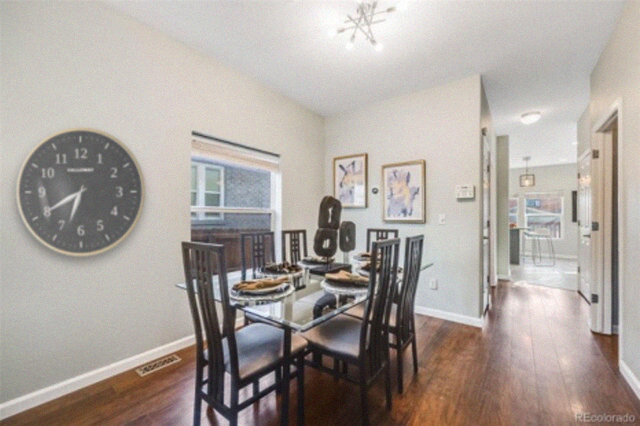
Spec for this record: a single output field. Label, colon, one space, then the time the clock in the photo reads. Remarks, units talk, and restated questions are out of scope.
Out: 6:40
